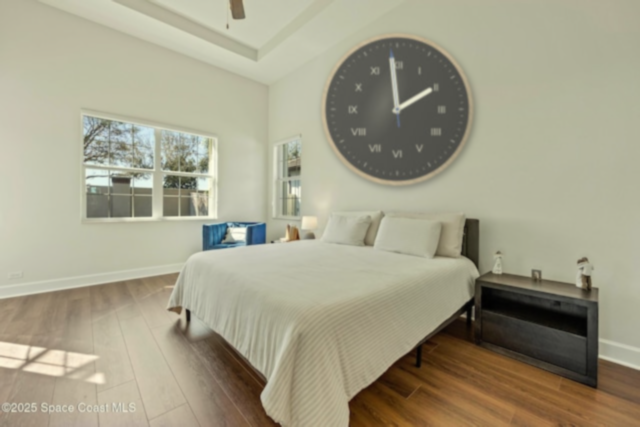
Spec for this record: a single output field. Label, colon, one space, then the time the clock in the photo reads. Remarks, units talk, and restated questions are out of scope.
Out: 1:58:59
